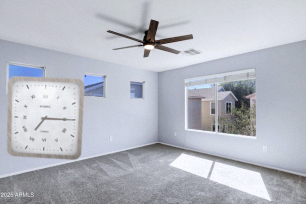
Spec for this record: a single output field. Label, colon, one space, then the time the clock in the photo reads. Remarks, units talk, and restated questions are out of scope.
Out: 7:15
